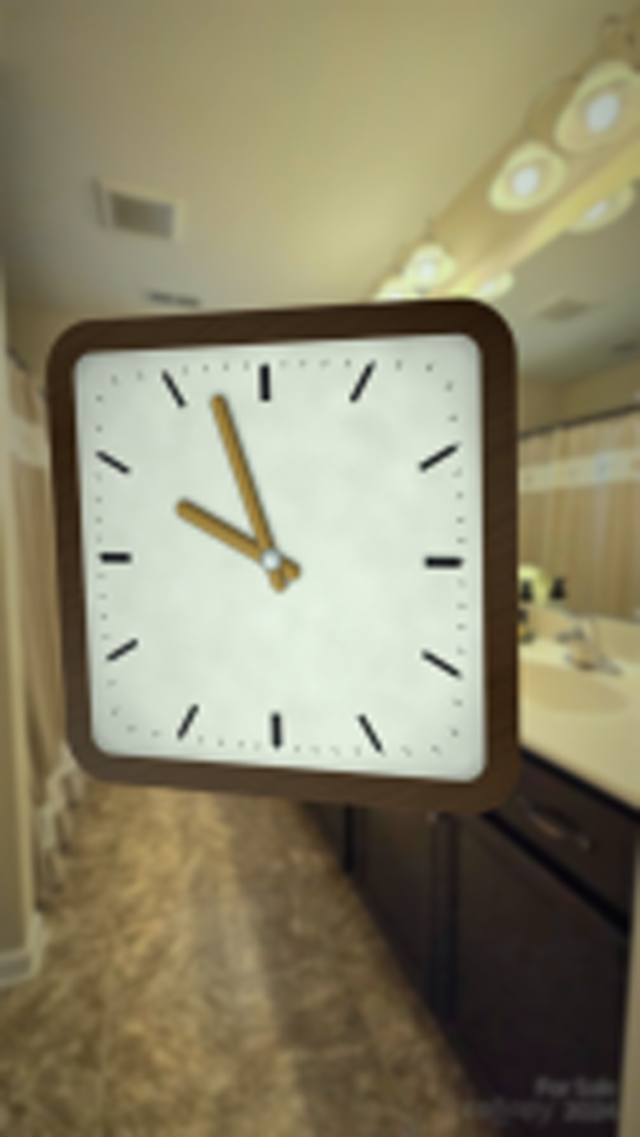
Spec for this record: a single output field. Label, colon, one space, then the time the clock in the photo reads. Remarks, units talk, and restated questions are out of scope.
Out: 9:57
